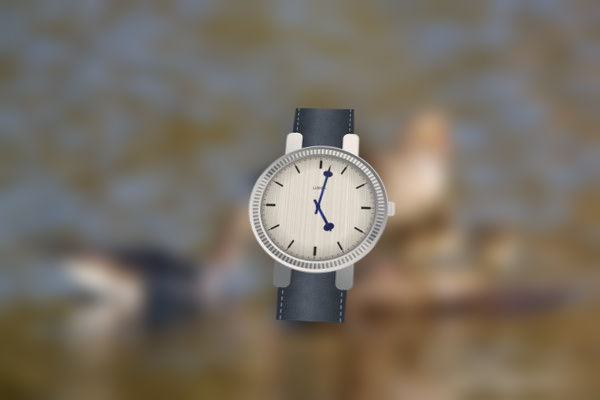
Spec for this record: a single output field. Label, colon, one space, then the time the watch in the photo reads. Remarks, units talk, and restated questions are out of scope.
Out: 5:02
